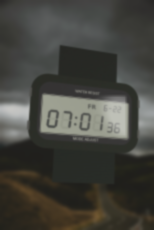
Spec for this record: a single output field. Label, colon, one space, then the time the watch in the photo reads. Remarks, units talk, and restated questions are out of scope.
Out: 7:01:36
